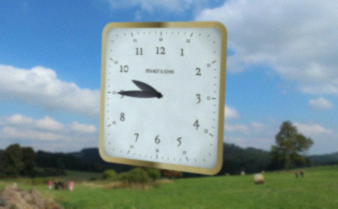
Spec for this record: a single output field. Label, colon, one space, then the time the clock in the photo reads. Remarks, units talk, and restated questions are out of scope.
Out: 9:45
